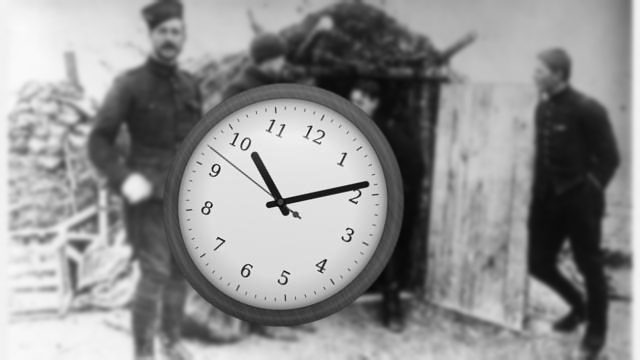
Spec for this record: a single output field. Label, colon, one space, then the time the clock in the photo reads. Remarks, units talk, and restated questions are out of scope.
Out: 10:08:47
